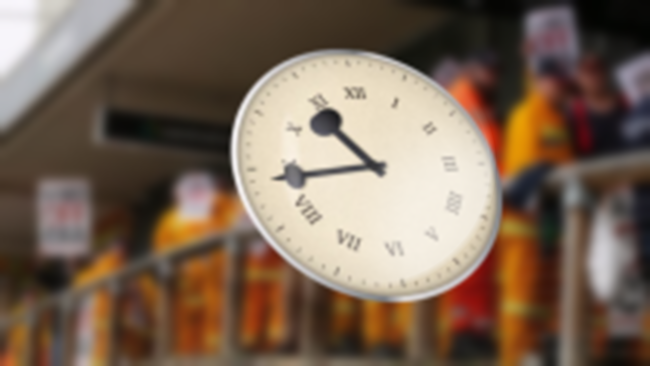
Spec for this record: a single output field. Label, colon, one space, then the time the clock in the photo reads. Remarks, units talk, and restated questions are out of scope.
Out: 10:44
